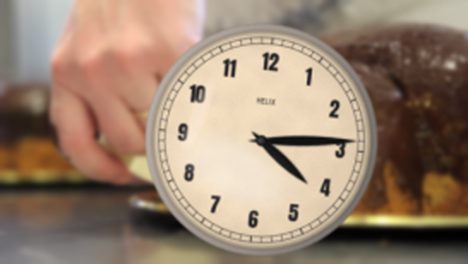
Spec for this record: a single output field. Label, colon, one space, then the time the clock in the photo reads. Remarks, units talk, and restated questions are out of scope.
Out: 4:14
